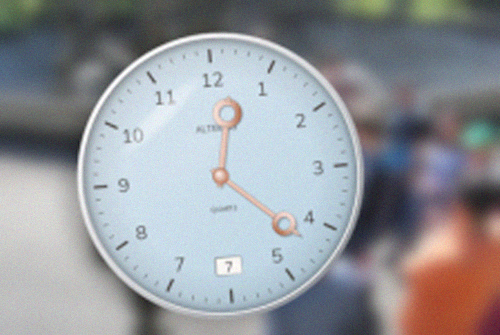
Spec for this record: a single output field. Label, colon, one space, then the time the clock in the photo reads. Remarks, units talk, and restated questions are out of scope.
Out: 12:22
